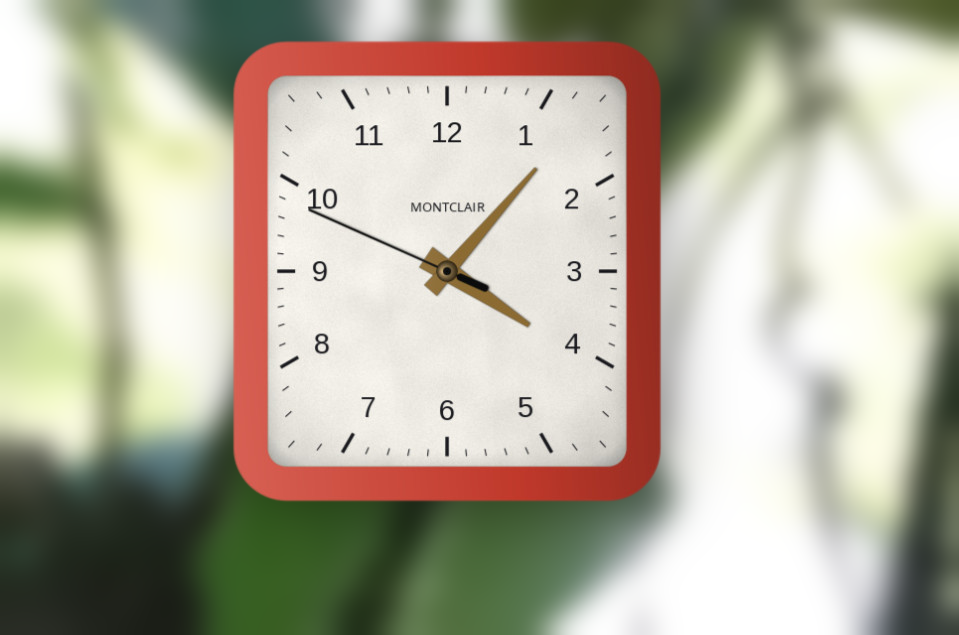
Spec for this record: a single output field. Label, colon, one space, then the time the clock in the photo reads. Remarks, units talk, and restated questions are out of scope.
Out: 4:06:49
